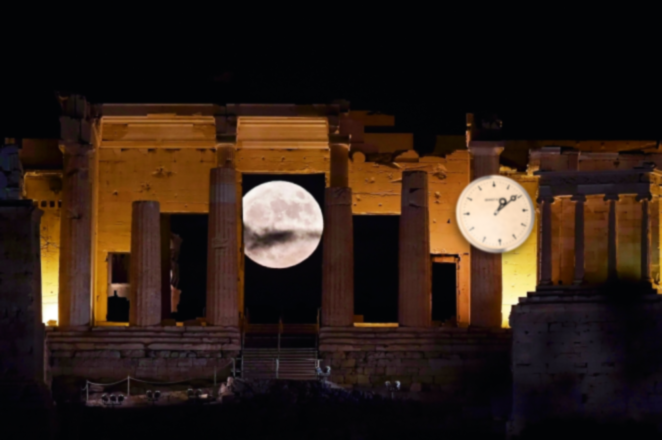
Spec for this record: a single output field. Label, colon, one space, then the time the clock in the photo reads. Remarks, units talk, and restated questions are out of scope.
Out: 1:09
